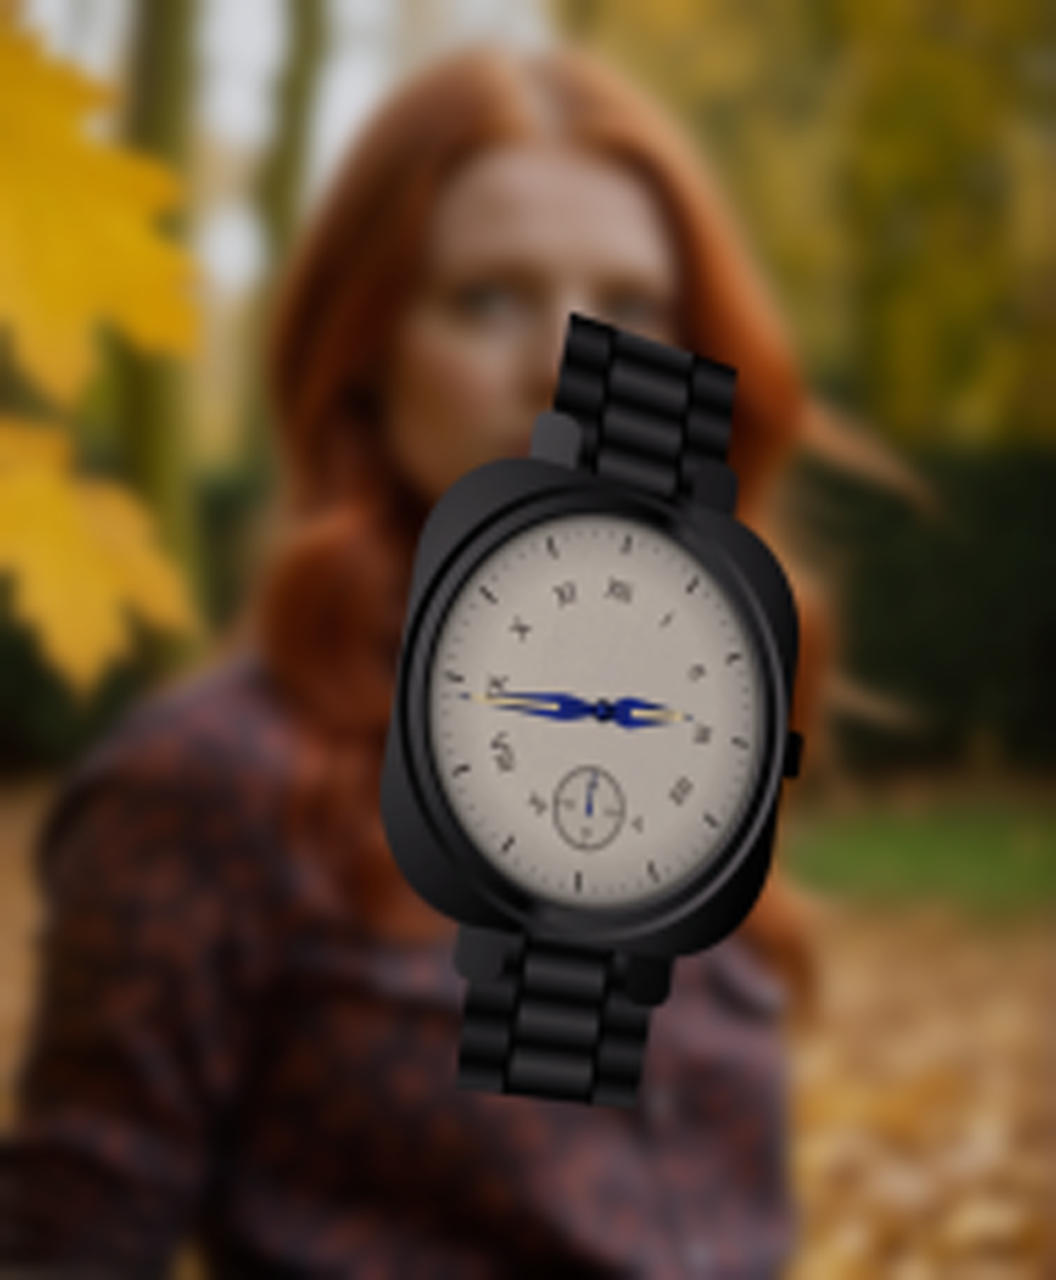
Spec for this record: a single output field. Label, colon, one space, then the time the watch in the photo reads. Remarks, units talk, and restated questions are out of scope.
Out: 2:44
